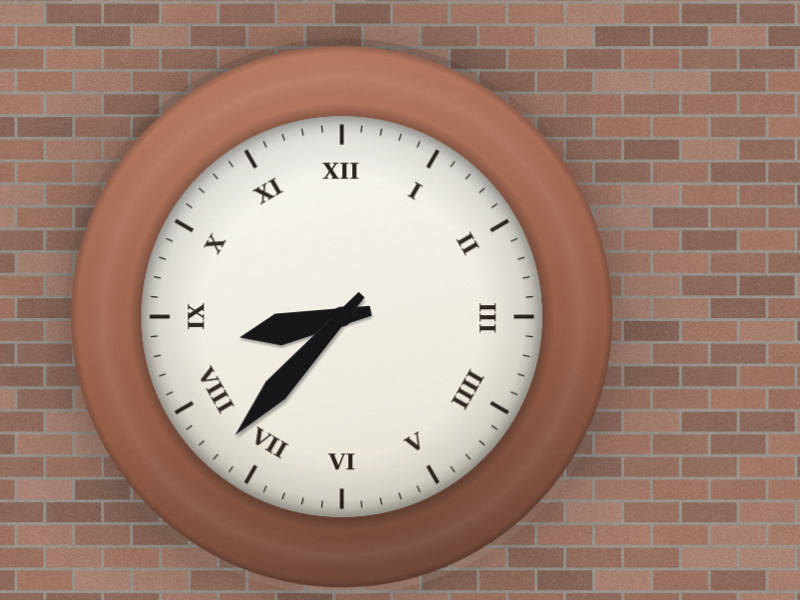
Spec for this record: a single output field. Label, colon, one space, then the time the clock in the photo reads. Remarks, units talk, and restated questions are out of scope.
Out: 8:37
